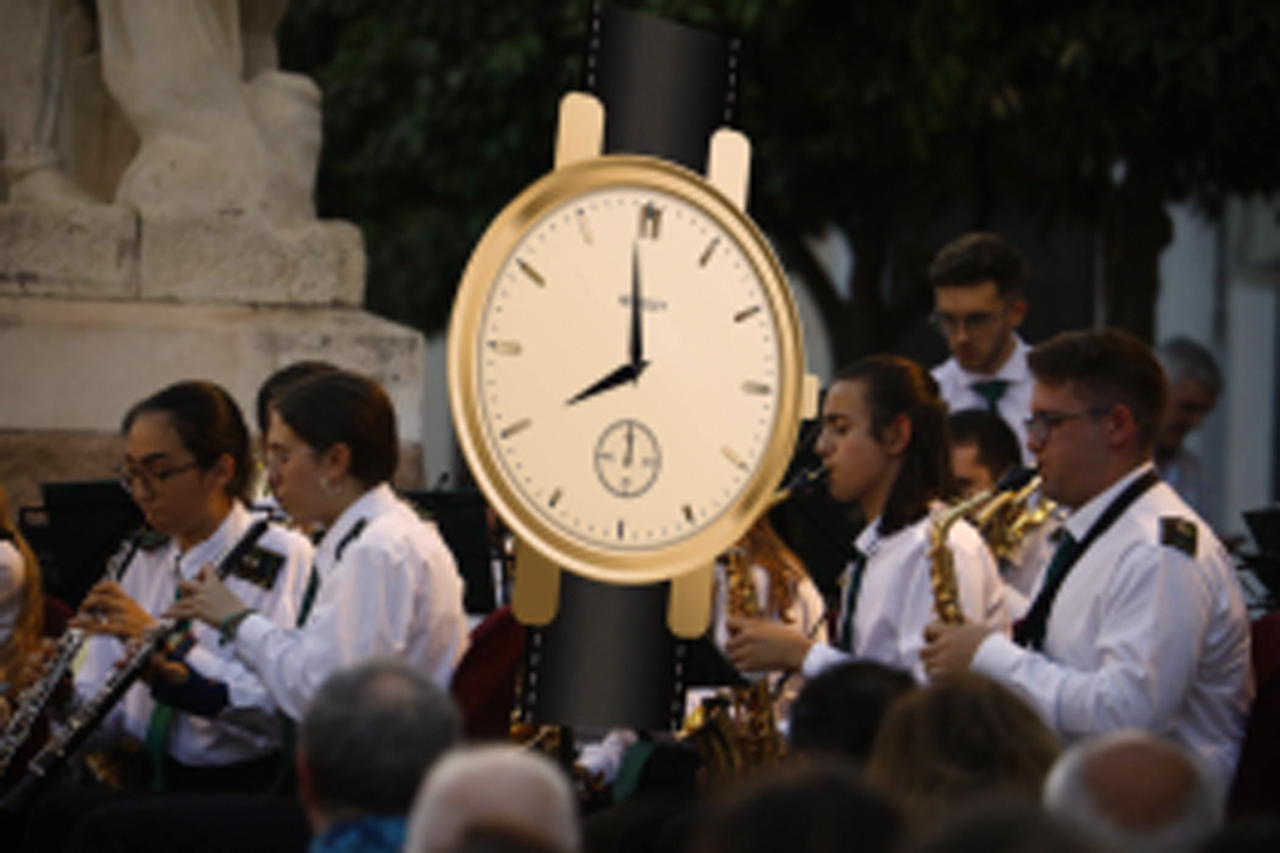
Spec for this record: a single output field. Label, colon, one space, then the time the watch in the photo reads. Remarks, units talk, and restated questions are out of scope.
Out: 7:59
